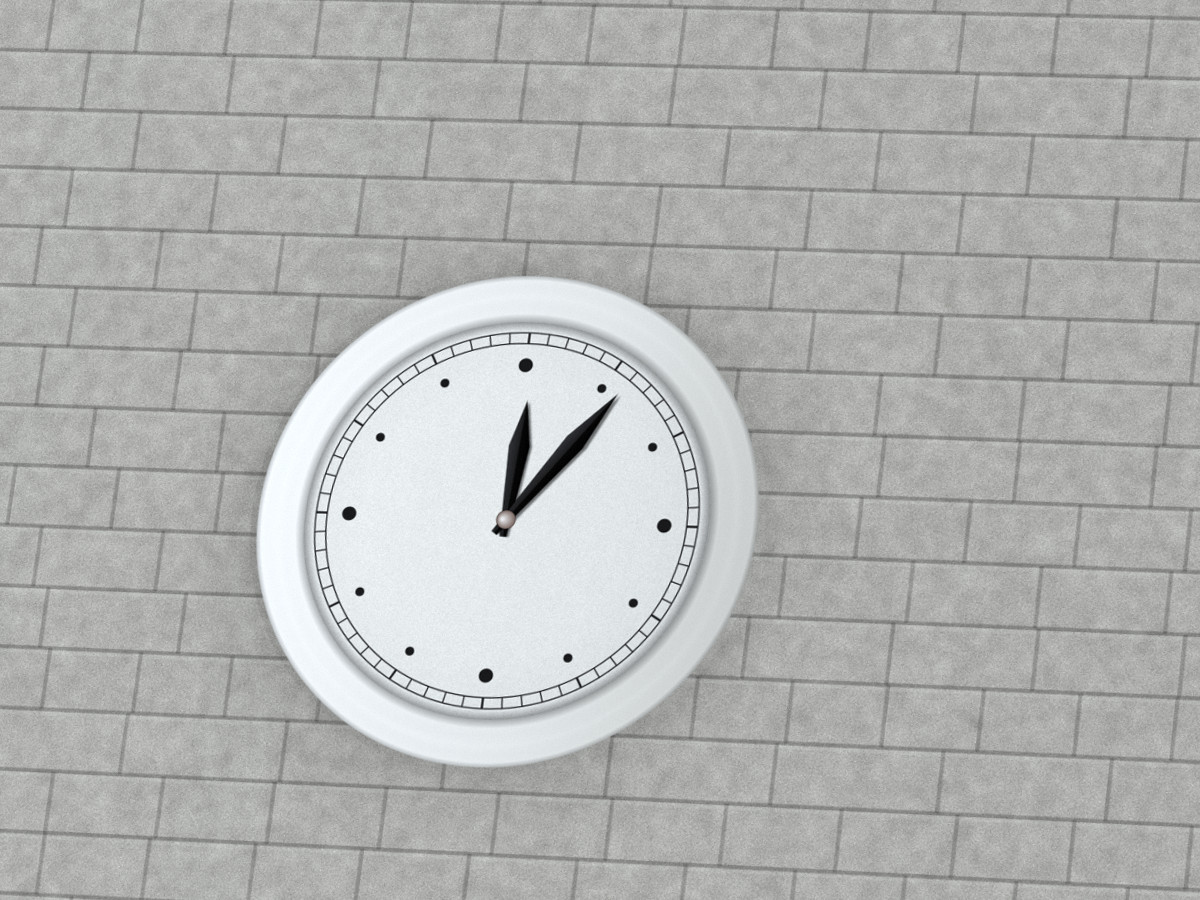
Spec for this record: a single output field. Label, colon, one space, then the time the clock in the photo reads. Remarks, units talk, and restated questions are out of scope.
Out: 12:06
